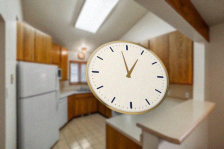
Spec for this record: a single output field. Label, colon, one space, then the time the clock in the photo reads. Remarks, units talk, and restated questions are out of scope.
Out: 12:58
